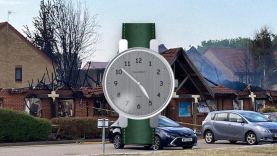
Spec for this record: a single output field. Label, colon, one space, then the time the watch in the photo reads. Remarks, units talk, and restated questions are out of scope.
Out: 4:52
